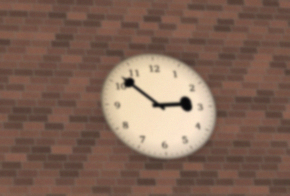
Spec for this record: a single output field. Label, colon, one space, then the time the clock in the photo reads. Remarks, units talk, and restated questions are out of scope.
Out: 2:52
